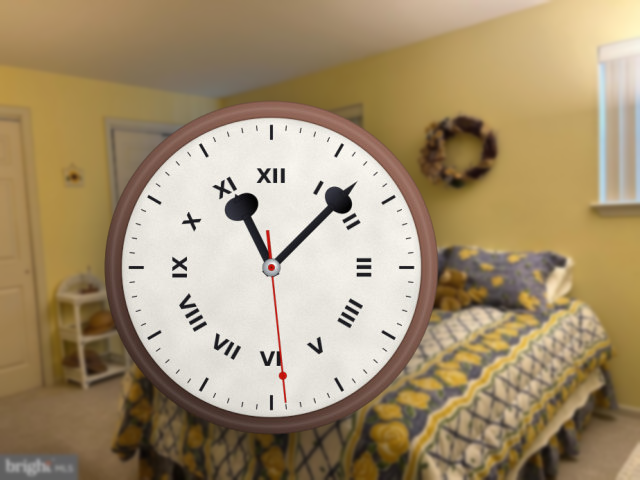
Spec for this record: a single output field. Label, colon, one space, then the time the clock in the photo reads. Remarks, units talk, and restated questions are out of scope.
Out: 11:07:29
